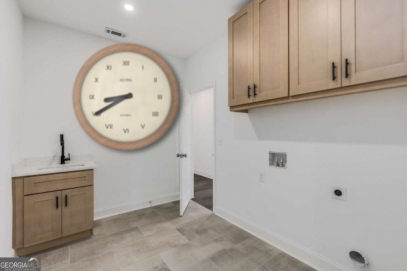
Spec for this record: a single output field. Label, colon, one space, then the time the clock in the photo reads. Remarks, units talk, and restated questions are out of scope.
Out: 8:40
